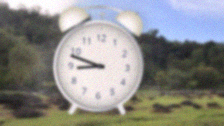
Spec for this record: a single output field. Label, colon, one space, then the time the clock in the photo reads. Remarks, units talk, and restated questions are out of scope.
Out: 8:48
